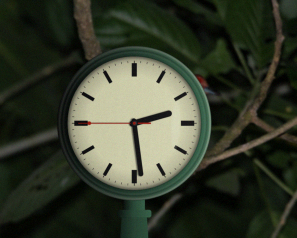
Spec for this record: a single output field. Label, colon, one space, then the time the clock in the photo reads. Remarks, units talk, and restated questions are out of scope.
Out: 2:28:45
